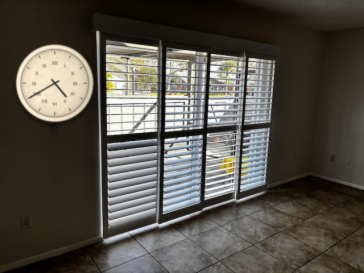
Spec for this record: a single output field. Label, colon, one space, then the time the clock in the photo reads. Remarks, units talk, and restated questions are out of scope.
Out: 4:40
